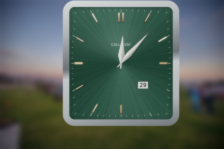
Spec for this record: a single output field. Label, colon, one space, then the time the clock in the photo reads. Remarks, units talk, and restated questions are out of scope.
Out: 12:07
